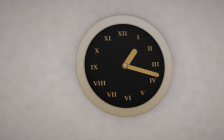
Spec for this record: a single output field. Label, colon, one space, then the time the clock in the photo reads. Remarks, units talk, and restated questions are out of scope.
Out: 1:18
